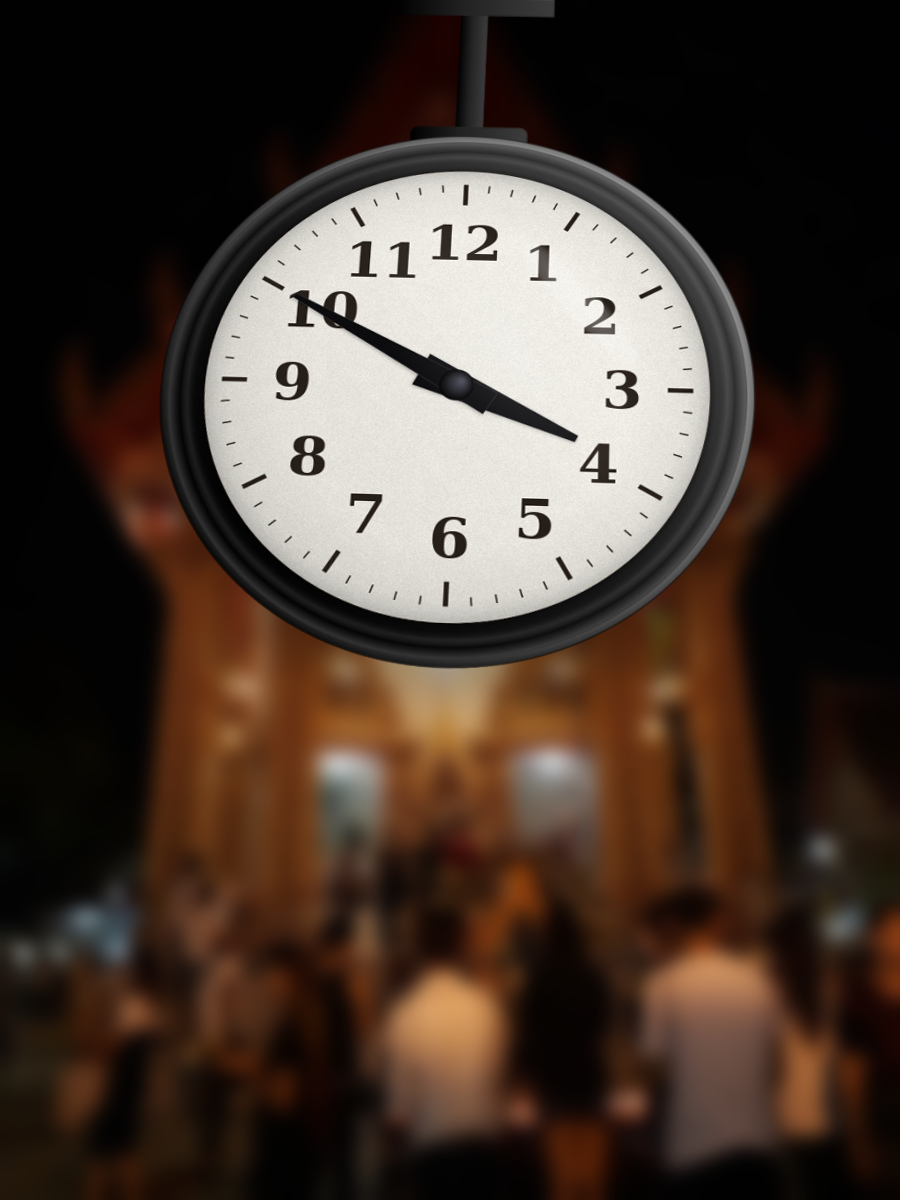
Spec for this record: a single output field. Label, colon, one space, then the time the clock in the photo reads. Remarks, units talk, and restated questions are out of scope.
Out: 3:50
